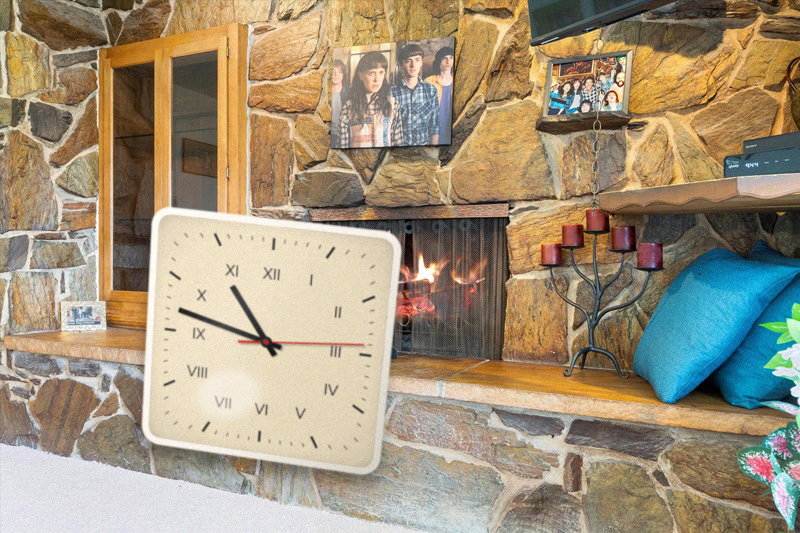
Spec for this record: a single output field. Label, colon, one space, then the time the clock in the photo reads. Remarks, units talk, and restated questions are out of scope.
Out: 10:47:14
